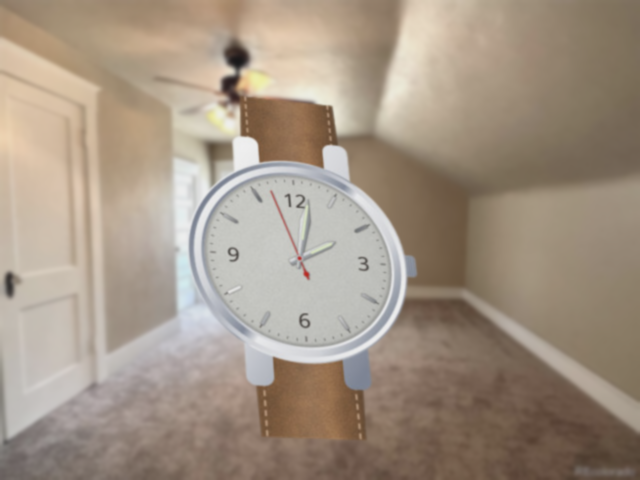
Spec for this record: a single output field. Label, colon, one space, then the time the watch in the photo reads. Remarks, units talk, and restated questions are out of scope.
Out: 2:01:57
